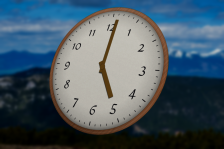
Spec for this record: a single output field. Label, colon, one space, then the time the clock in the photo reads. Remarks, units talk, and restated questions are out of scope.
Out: 5:01
